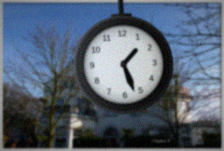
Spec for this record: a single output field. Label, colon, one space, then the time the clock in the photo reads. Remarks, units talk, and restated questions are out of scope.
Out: 1:27
